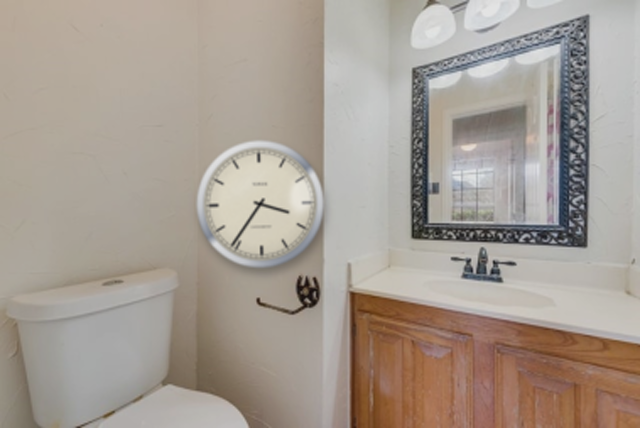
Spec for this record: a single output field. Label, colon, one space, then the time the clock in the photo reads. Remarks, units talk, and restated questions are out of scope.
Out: 3:36
